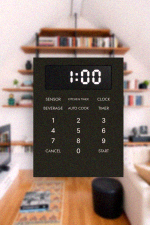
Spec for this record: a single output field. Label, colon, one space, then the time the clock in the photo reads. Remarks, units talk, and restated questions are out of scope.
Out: 1:00
